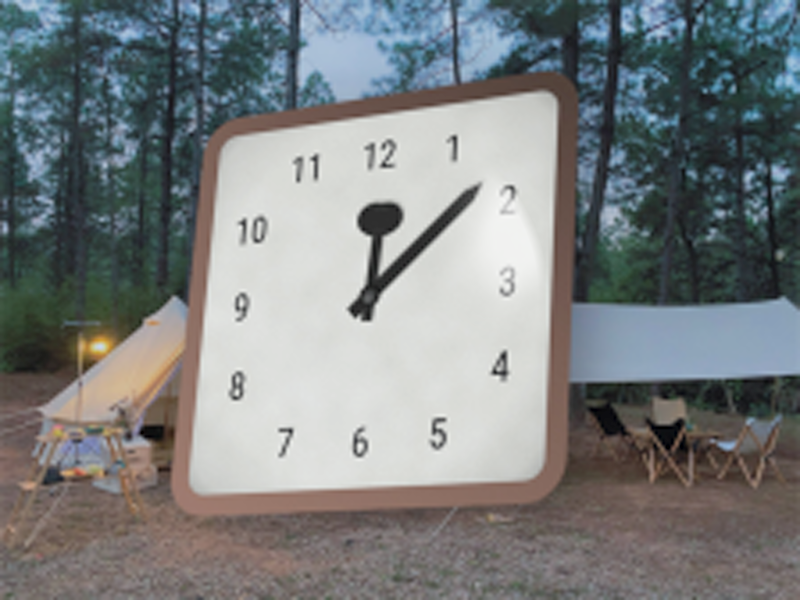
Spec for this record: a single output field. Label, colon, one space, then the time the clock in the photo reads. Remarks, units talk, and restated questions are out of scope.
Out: 12:08
